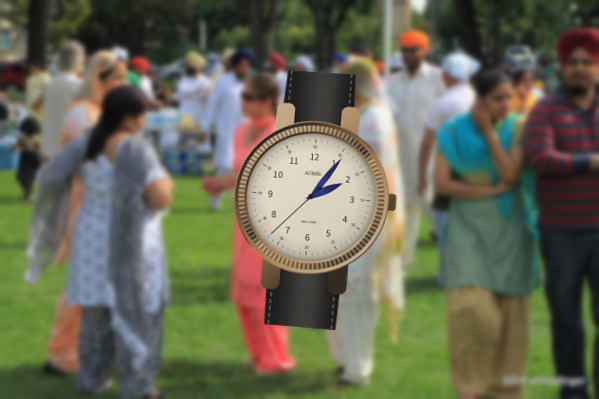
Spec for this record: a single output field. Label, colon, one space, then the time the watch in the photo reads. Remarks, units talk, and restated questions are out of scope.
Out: 2:05:37
